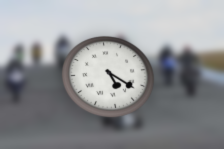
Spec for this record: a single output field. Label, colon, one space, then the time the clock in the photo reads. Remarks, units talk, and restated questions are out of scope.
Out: 5:22
